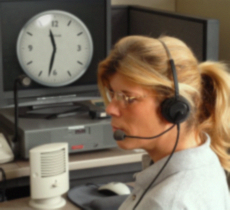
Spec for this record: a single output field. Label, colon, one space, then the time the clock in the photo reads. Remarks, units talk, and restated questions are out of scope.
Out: 11:32
